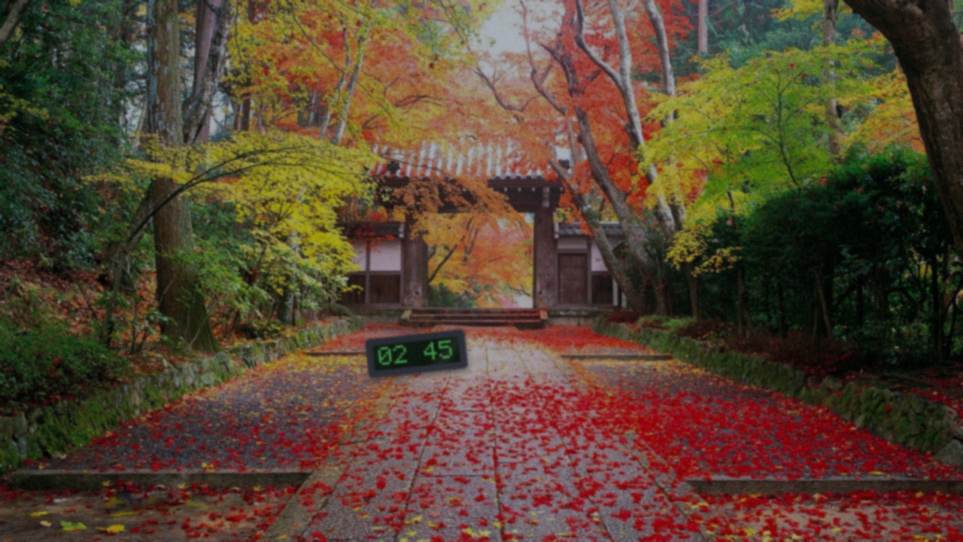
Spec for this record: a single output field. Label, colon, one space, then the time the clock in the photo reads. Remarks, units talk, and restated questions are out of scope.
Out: 2:45
